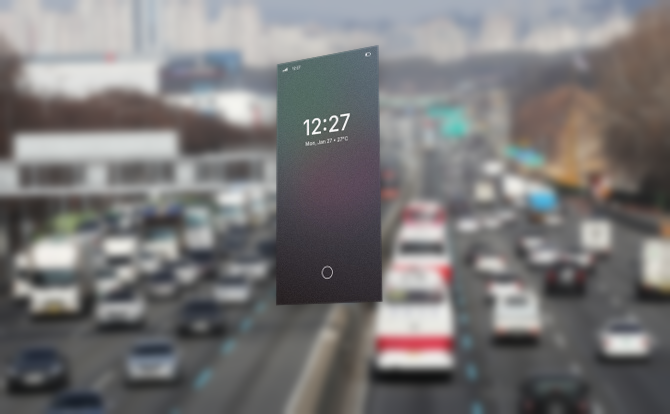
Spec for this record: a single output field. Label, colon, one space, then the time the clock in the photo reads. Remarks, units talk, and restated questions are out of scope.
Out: 12:27
